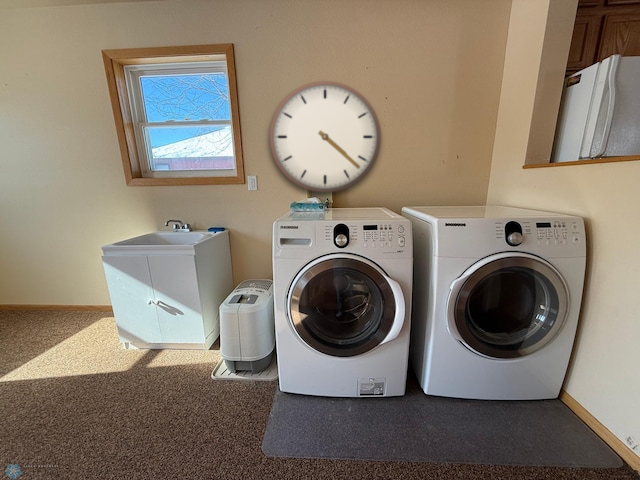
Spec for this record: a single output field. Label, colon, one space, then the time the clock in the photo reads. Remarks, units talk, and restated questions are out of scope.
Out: 4:22
